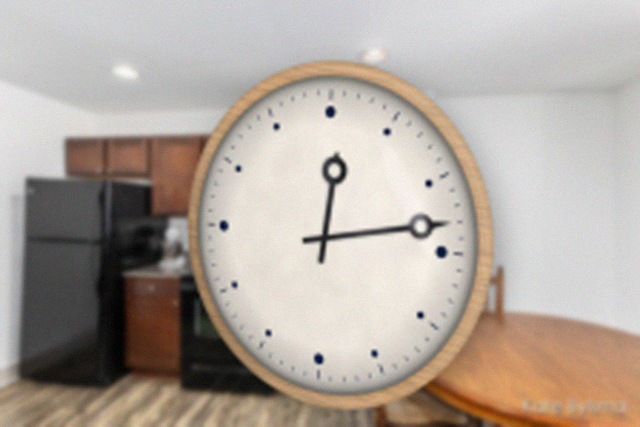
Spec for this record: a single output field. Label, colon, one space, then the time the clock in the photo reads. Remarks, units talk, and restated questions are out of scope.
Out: 12:13
